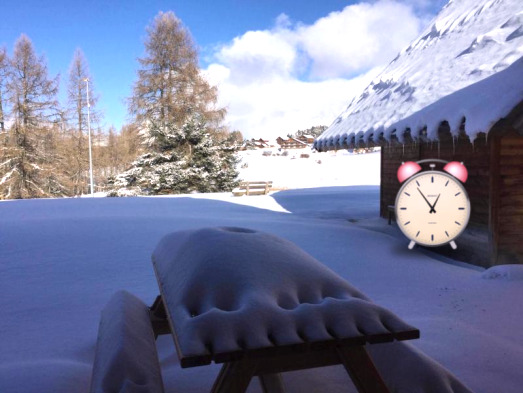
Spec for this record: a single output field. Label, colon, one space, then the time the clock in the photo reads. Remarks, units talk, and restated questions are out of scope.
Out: 12:54
